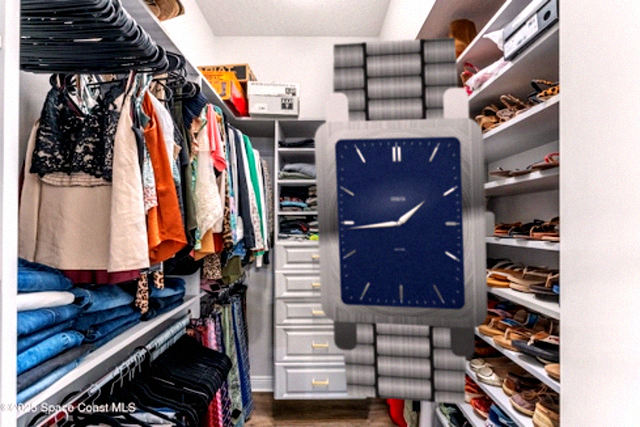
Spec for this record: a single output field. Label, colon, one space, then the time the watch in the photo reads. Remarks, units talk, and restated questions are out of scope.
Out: 1:44
